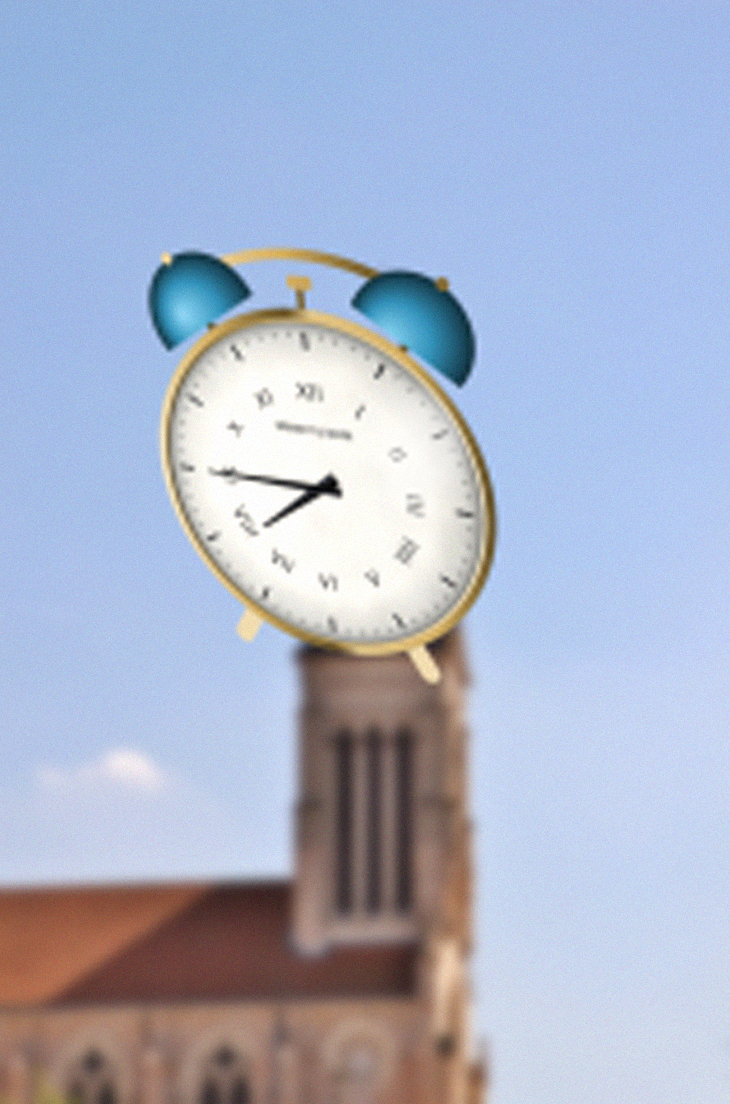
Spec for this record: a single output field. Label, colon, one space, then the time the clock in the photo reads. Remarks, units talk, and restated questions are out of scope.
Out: 7:45
